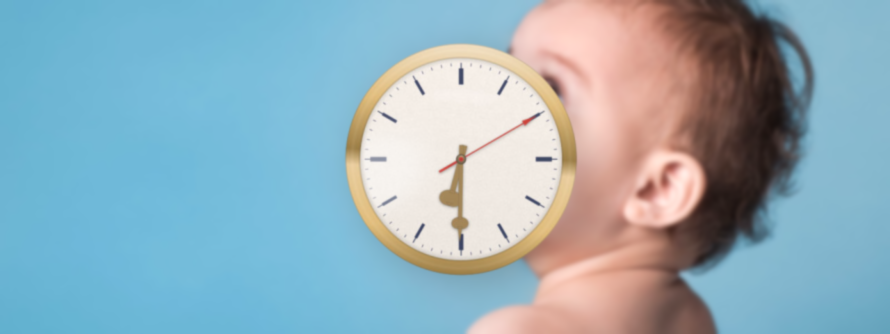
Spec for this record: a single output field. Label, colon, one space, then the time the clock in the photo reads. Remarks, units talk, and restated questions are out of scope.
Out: 6:30:10
